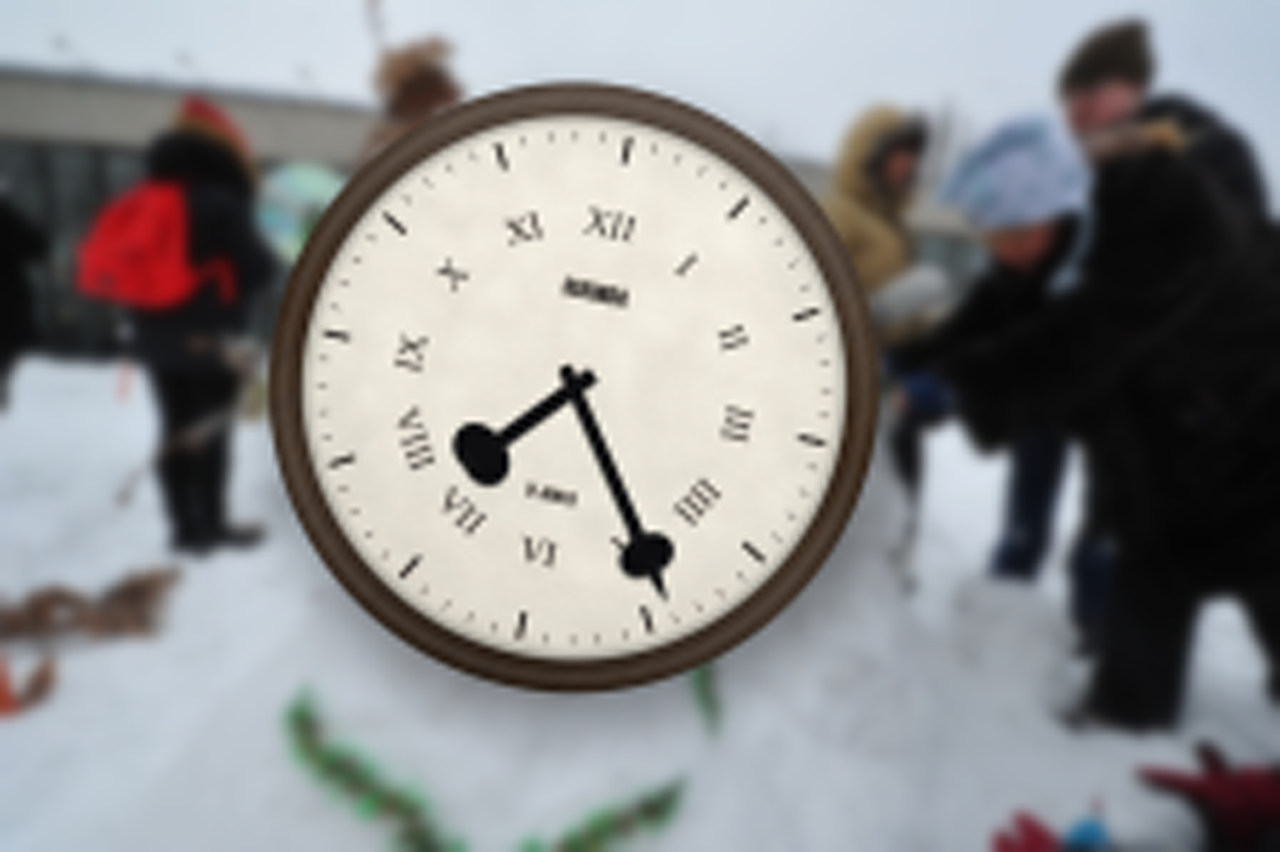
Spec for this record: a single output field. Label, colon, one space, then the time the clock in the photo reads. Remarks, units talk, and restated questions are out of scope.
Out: 7:24
